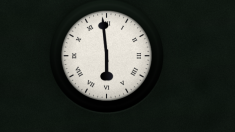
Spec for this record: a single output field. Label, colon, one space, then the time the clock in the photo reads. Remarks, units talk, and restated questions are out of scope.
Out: 5:59
